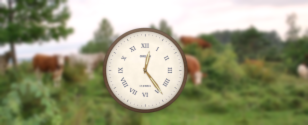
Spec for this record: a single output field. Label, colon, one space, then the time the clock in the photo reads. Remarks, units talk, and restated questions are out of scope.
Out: 12:24
